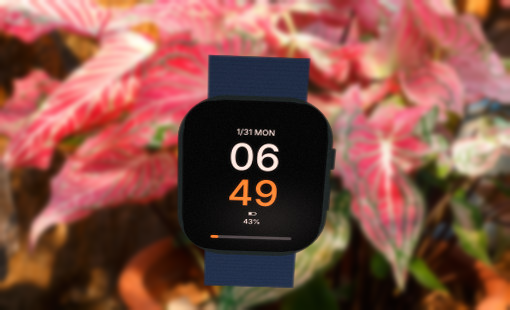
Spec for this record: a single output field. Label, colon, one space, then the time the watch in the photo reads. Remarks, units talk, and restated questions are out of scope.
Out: 6:49
